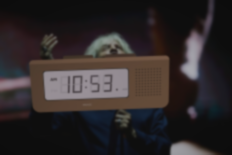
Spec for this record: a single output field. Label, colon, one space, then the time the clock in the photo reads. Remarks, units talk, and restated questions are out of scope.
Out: 10:53
